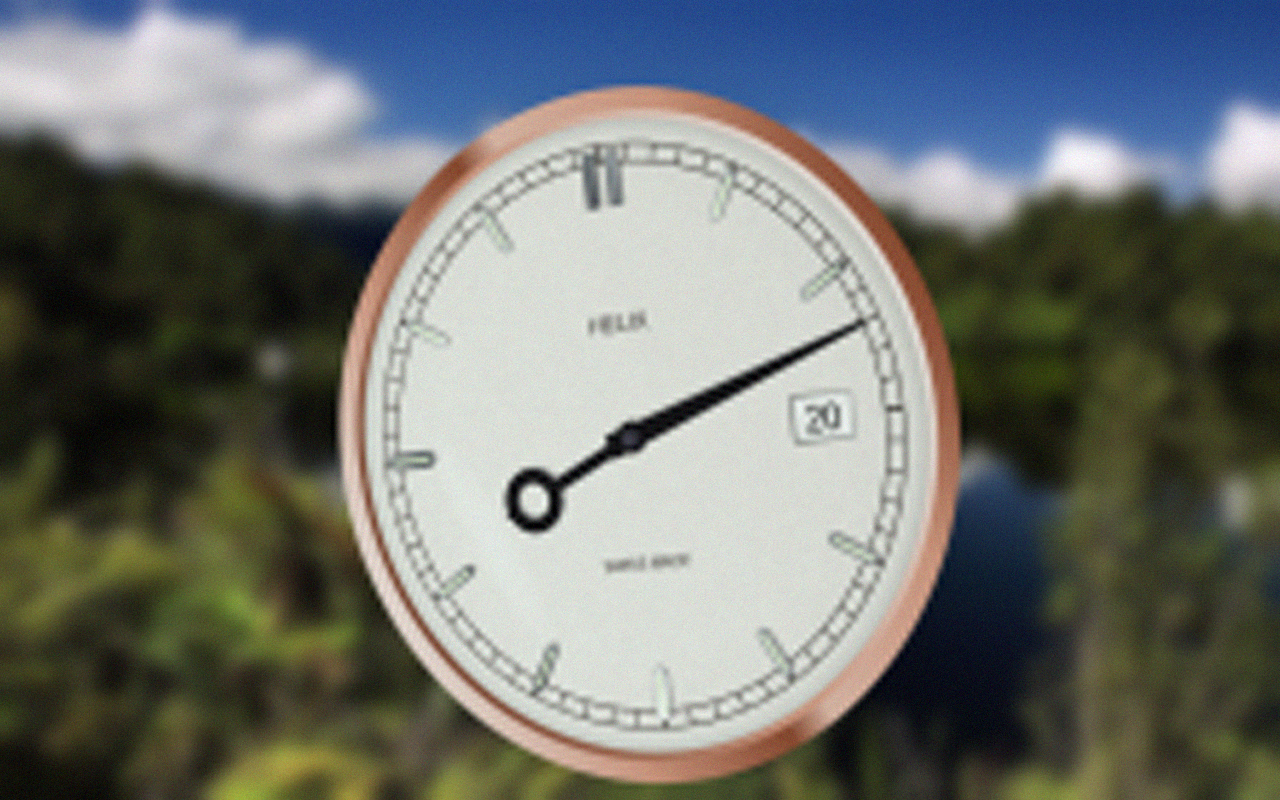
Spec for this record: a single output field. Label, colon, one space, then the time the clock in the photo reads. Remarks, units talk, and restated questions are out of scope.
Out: 8:12
